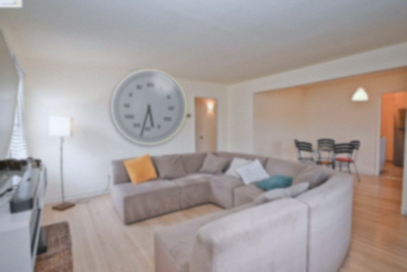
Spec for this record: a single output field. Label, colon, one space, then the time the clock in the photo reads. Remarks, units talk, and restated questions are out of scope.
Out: 5:32
